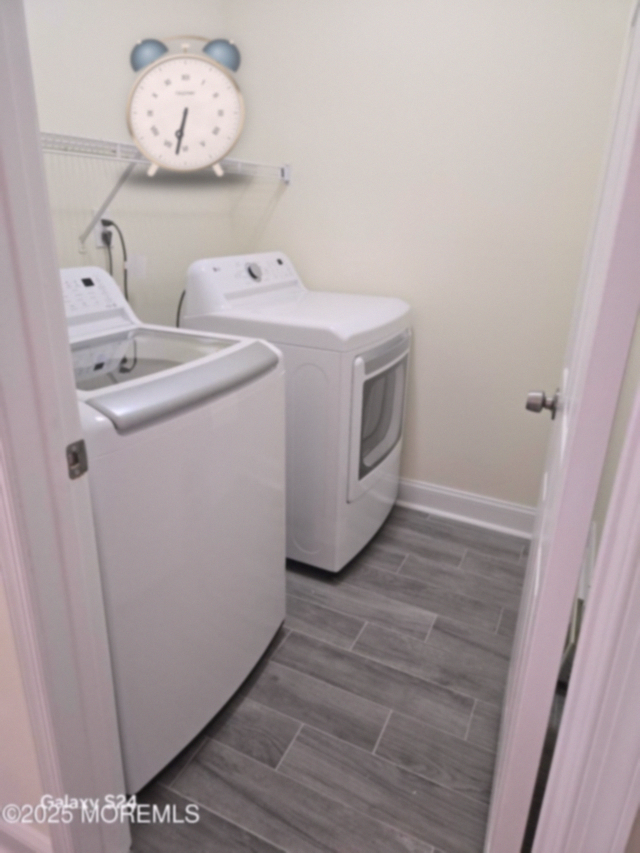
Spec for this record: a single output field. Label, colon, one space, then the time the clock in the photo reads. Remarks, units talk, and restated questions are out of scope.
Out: 6:32
